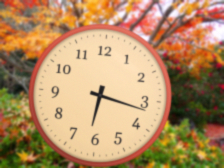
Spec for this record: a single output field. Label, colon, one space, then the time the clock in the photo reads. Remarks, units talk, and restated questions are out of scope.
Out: 6:17
